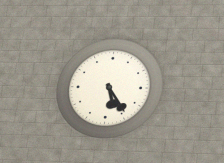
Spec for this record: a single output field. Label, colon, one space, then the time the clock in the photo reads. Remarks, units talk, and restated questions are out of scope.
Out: 5:24
